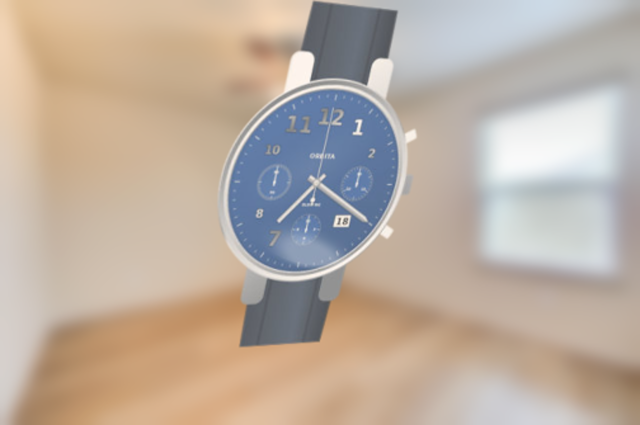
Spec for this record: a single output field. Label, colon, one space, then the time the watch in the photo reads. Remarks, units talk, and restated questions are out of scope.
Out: 7:20
